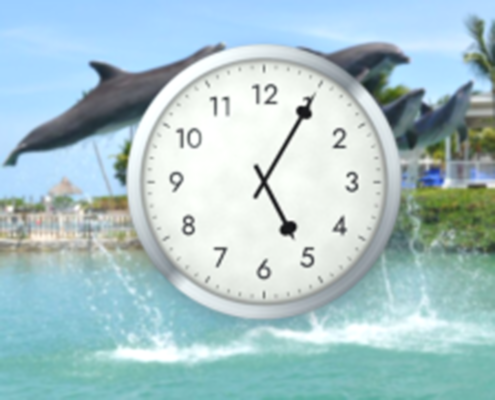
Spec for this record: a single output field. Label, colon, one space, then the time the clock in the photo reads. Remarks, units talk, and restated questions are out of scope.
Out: 5:05
